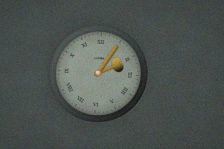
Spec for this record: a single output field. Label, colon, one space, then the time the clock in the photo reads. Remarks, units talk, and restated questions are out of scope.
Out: 2:05
